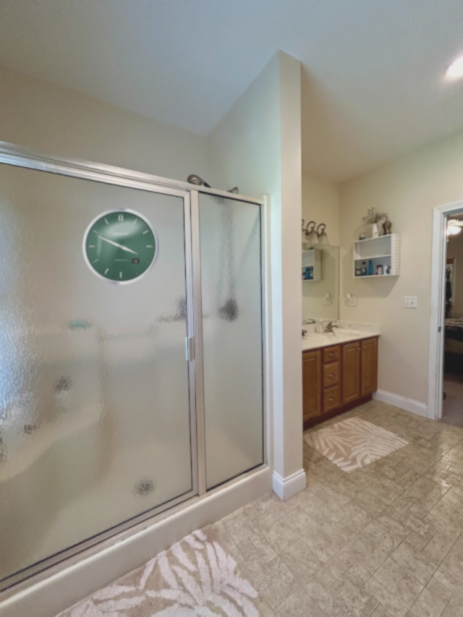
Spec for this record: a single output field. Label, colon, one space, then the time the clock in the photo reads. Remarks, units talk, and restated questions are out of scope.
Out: 3:49
